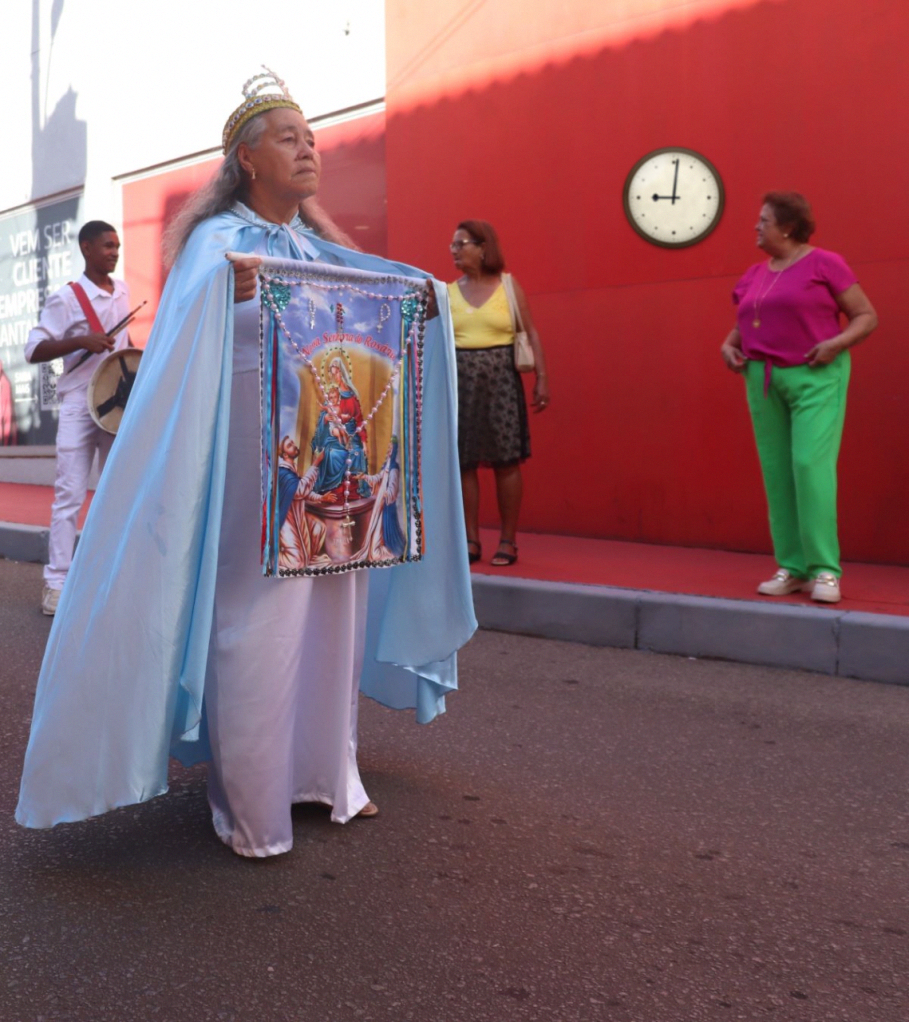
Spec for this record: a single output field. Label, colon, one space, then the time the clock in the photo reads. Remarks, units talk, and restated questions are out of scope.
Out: 9:01
